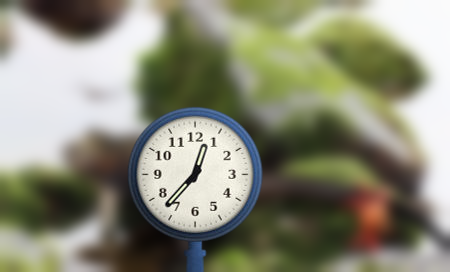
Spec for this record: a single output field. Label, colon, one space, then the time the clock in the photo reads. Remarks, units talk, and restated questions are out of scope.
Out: 12:37
